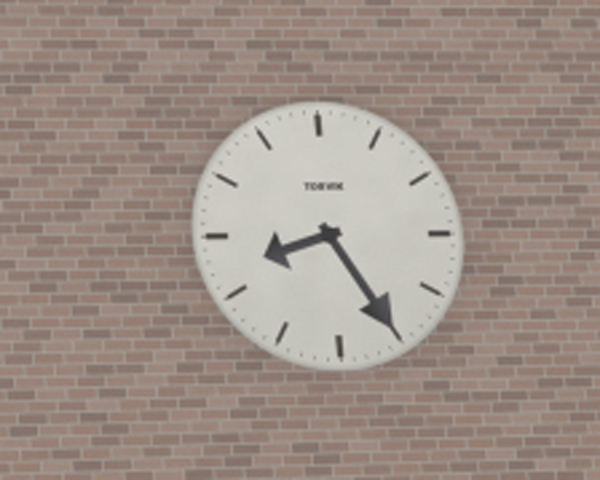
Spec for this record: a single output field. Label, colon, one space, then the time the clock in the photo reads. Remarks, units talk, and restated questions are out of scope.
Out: 8:25
